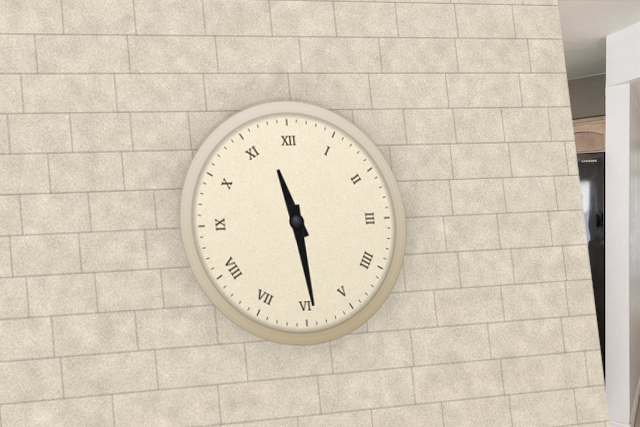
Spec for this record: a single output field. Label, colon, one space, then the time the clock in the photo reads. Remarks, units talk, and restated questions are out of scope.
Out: 11:29
